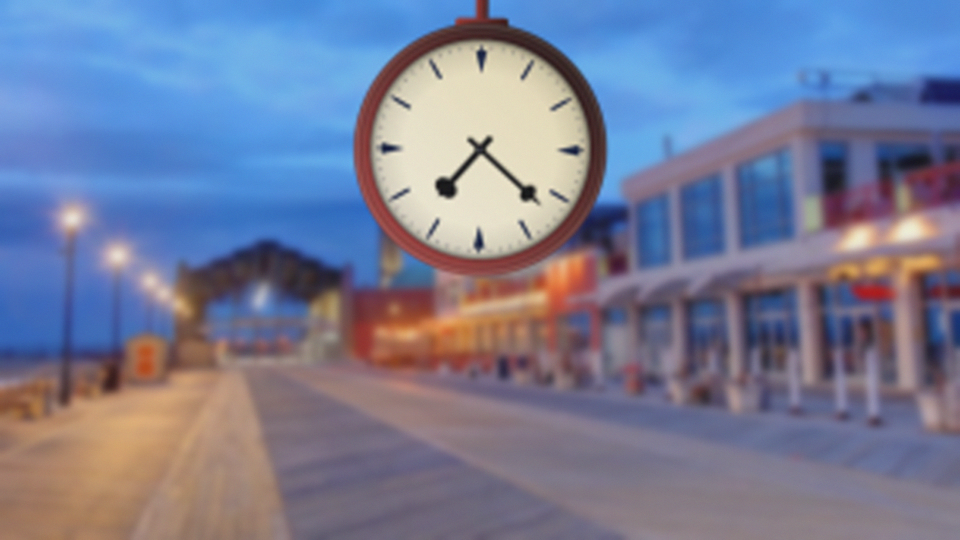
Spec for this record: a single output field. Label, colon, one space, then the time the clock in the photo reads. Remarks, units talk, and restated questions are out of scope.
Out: 7:22
